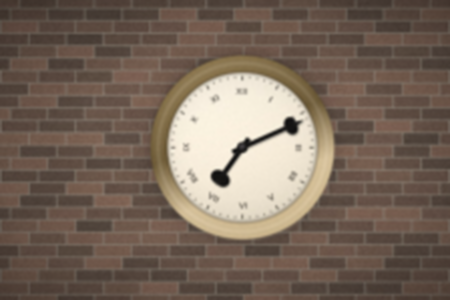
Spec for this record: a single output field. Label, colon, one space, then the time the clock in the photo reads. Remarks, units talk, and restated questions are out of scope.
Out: 7:11
